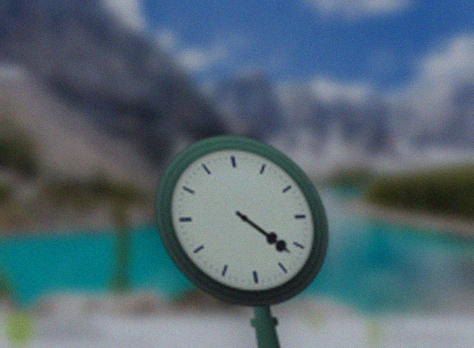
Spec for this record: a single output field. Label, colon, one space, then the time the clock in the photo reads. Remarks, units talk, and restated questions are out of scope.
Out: 4:22
